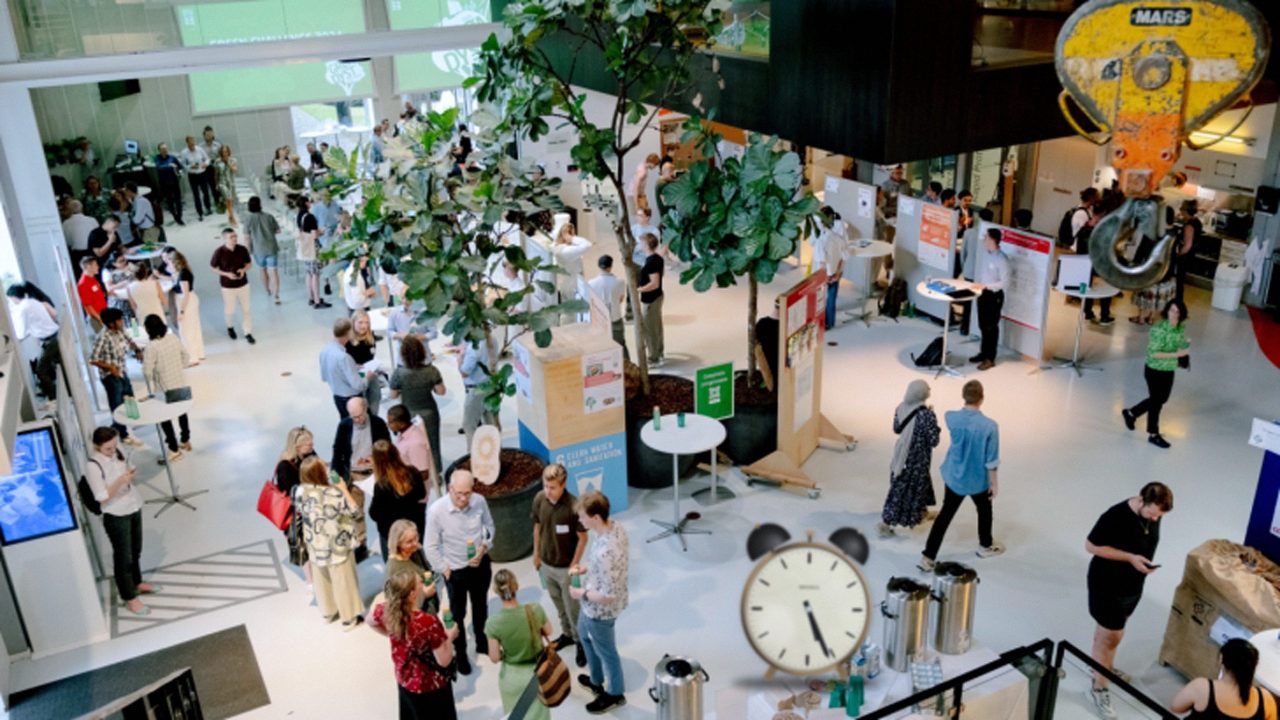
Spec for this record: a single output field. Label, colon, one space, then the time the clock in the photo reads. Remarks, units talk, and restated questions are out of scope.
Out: 5:26
